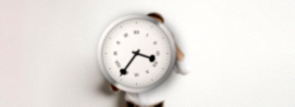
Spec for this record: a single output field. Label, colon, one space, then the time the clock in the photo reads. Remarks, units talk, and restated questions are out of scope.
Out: 3:36
